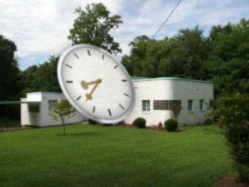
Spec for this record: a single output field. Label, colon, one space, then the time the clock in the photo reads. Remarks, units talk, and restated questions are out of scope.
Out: 8:38
